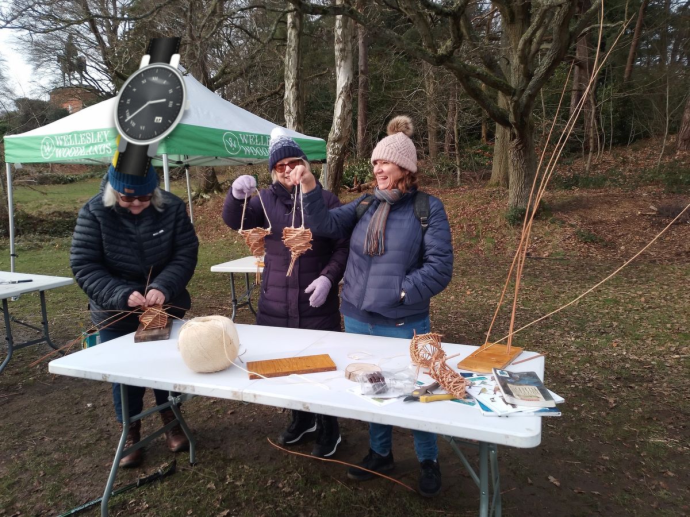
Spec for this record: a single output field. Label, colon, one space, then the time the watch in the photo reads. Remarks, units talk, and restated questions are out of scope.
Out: 2:38
